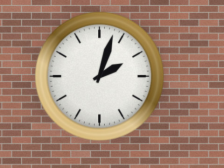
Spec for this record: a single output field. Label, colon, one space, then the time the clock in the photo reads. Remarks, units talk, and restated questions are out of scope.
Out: 2:03
